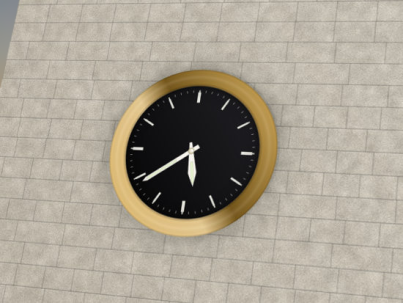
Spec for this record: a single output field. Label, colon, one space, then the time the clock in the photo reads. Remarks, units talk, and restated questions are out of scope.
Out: 5:39
